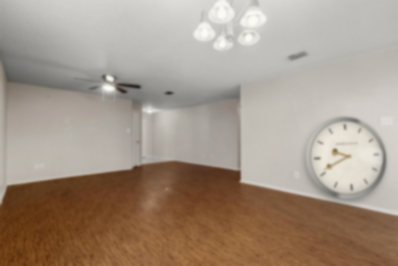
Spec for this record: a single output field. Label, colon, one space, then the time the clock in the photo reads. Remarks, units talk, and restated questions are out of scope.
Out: 9:41
